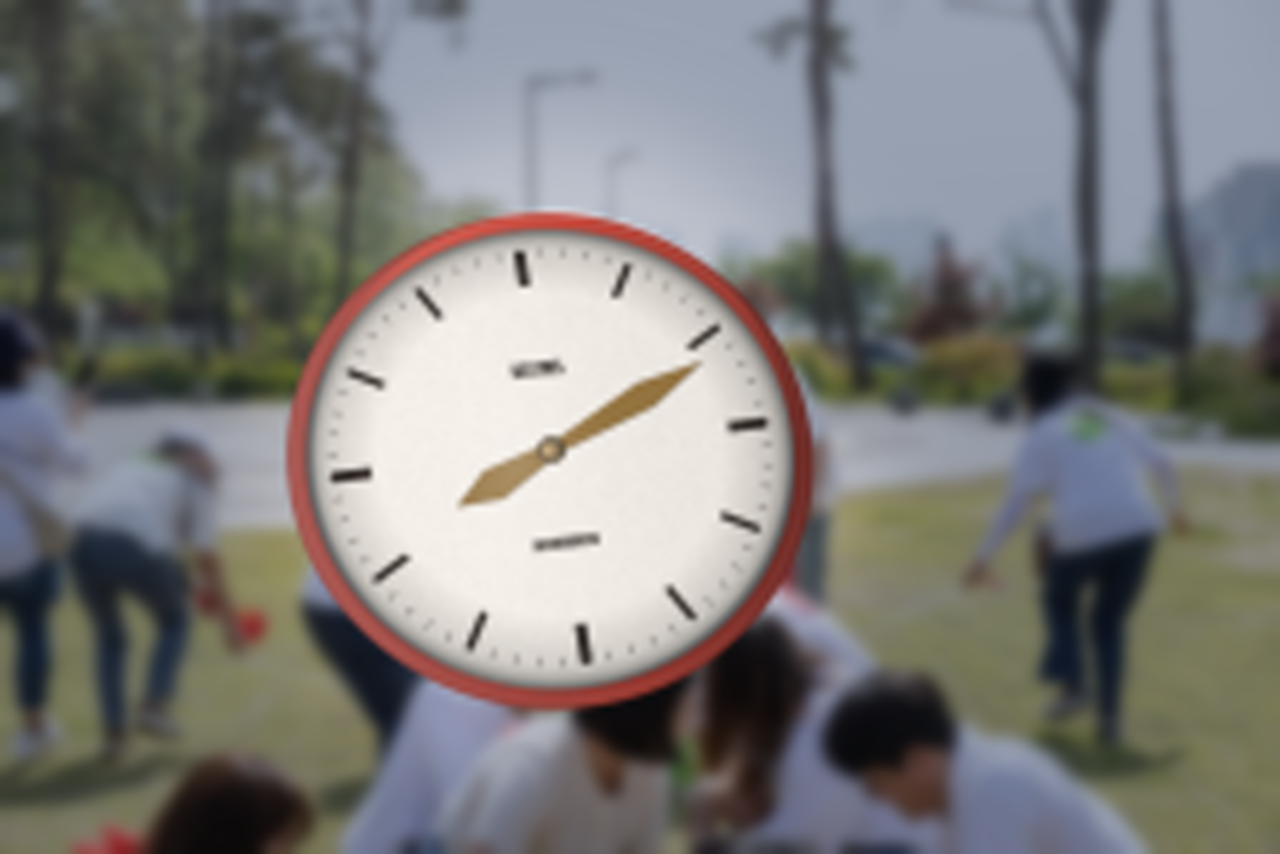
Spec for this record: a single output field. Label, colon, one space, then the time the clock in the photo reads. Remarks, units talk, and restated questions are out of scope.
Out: 8:11
